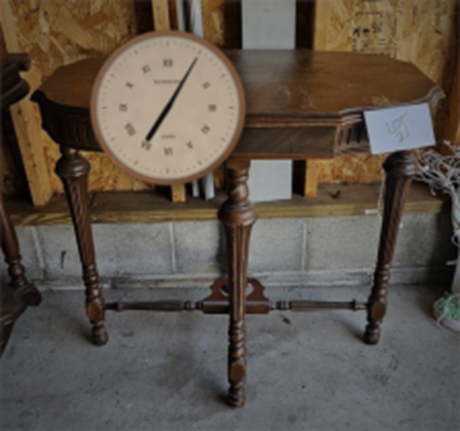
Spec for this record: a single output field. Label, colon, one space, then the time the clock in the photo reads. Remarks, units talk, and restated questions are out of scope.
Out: 7:05
